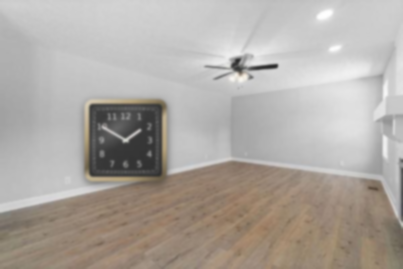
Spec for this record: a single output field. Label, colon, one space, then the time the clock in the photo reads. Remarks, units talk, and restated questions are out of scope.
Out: 1:50
